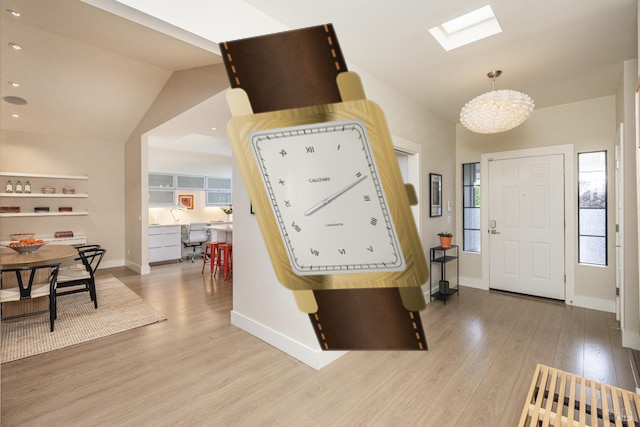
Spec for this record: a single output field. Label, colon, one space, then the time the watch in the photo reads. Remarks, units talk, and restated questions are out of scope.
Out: 8:11
